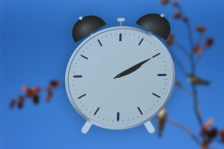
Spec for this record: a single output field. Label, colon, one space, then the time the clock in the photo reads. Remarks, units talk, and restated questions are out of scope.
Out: 2:10
